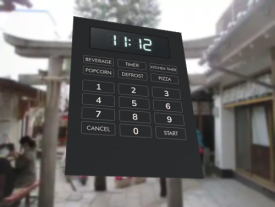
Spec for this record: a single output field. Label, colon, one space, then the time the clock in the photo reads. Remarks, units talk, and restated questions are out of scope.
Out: 11:12
